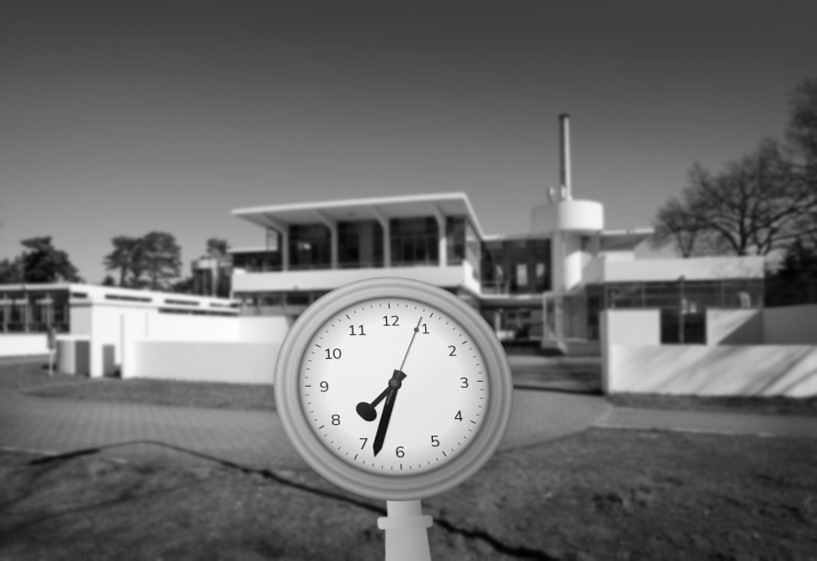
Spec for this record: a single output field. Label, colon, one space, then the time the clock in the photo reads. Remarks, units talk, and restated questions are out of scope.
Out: 7:33:04
